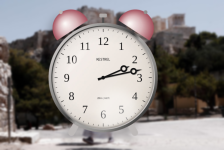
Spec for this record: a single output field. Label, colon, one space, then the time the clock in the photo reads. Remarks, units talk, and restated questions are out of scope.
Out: 2:13
